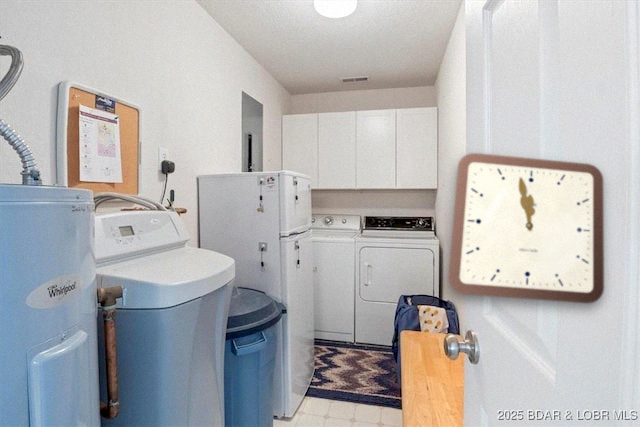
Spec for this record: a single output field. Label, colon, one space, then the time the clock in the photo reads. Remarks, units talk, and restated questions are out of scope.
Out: 11:58
